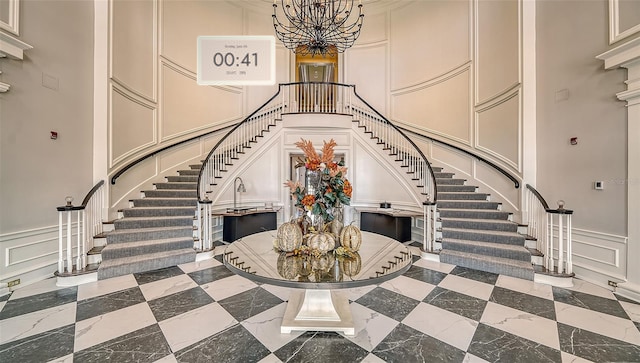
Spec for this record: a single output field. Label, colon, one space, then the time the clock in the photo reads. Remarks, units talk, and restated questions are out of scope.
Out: 0:41
